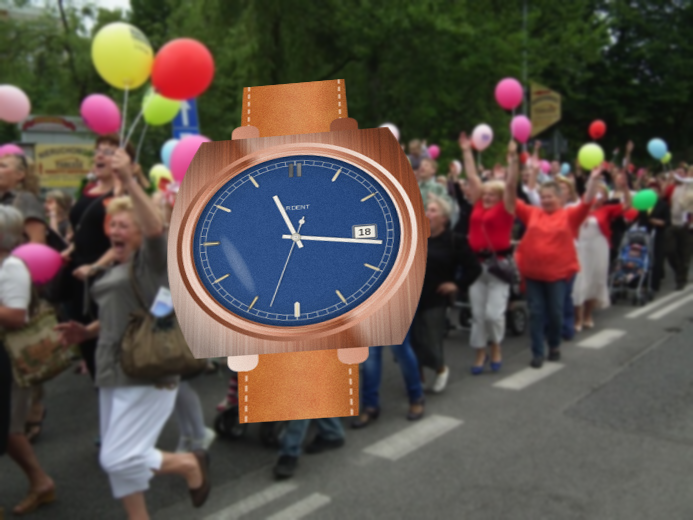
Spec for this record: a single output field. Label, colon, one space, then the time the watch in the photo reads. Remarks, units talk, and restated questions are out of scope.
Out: 11:16:33
